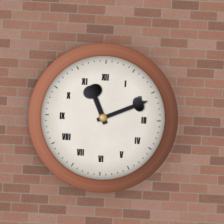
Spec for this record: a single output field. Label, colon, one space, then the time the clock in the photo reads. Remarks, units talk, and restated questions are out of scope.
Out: 11:11
